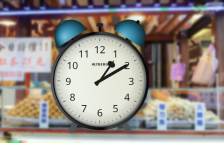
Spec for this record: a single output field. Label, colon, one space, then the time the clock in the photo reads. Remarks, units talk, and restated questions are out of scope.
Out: 1:10
